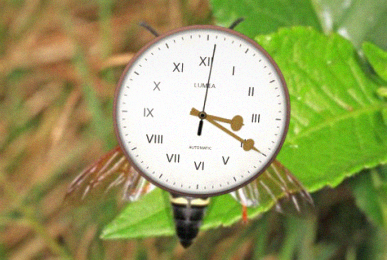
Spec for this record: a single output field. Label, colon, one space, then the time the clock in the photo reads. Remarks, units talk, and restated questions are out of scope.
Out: 3:20:01
